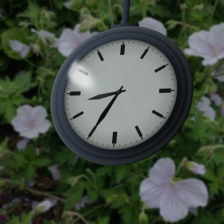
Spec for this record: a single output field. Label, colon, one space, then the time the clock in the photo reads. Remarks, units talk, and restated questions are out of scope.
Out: 8:35
